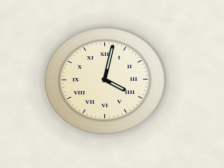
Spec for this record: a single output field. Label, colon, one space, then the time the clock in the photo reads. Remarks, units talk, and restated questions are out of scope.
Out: 4:02
